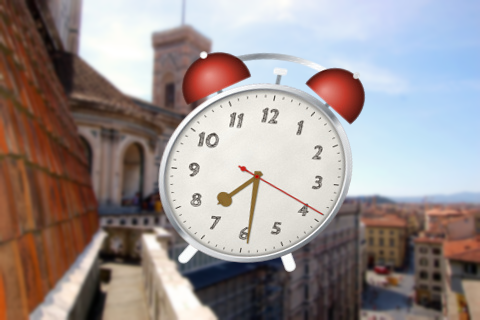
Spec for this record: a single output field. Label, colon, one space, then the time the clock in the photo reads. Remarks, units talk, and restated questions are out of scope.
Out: 7:29:19
